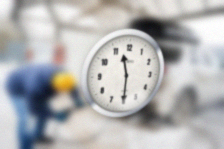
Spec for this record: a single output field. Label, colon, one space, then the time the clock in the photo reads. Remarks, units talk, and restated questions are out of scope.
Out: 11:30
